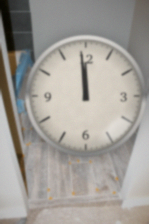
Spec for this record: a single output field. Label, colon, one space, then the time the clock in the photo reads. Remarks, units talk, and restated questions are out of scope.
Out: 11:59
